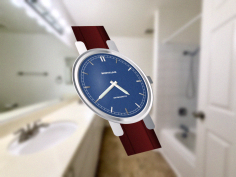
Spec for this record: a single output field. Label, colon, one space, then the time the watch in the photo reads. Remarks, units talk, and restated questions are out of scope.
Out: 4:40
